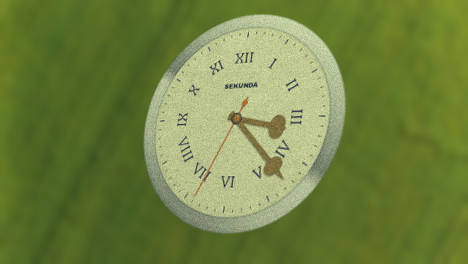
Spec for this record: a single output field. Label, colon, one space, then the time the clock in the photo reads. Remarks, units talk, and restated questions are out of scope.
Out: 3:22:34
